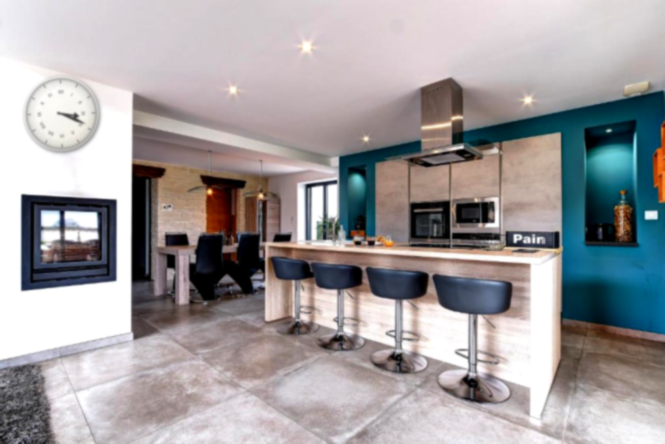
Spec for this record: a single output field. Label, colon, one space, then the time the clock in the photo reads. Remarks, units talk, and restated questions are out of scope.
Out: 3:19
